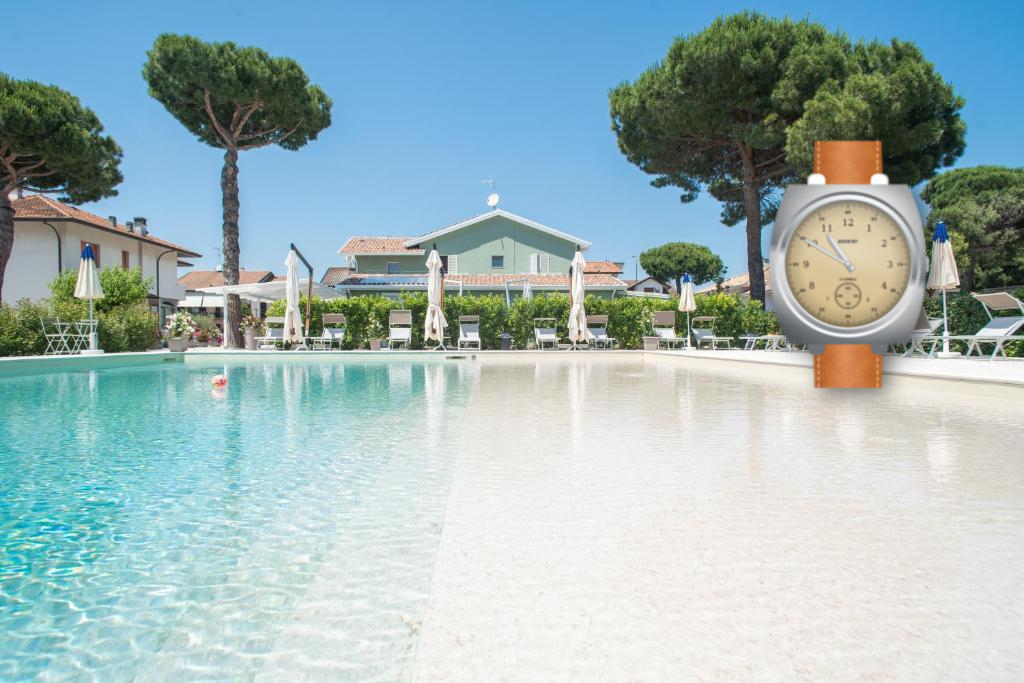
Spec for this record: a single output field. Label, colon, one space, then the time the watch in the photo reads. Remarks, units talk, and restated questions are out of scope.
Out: 10:50
